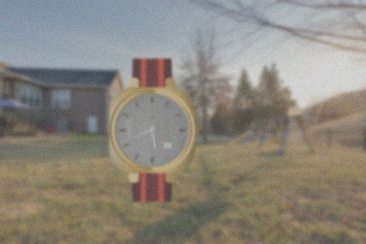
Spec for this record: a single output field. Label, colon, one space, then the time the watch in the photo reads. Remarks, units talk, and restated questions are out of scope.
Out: 5:41
